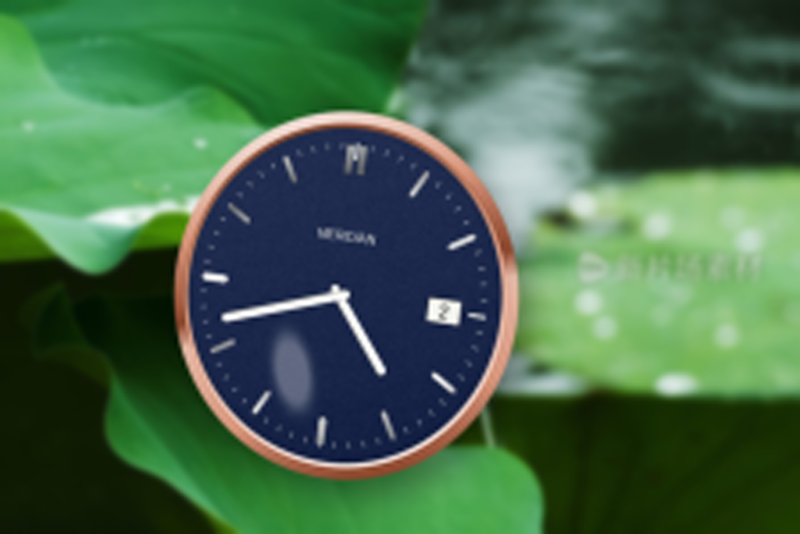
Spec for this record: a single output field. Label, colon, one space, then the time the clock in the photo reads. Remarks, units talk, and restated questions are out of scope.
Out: 4:42
